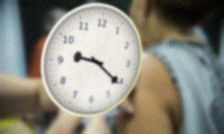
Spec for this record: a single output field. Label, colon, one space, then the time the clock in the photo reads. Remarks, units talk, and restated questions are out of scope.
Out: 9:21
